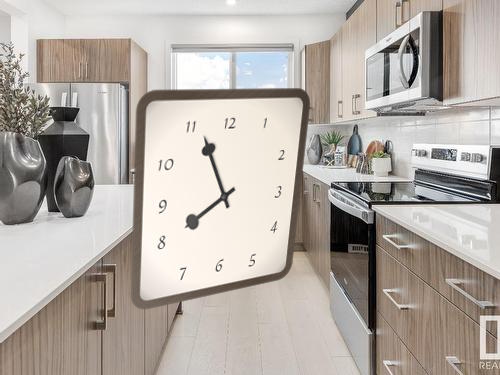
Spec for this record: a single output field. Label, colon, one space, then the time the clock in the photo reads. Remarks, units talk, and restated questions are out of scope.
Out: 7:56
